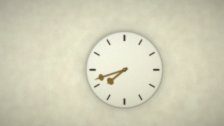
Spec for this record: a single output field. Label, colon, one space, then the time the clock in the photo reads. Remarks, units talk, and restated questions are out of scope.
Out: 7:42
